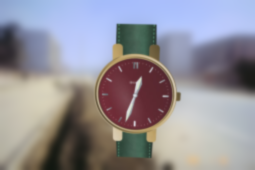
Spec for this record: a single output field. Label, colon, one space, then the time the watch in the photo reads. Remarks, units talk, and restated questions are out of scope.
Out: 12:33
